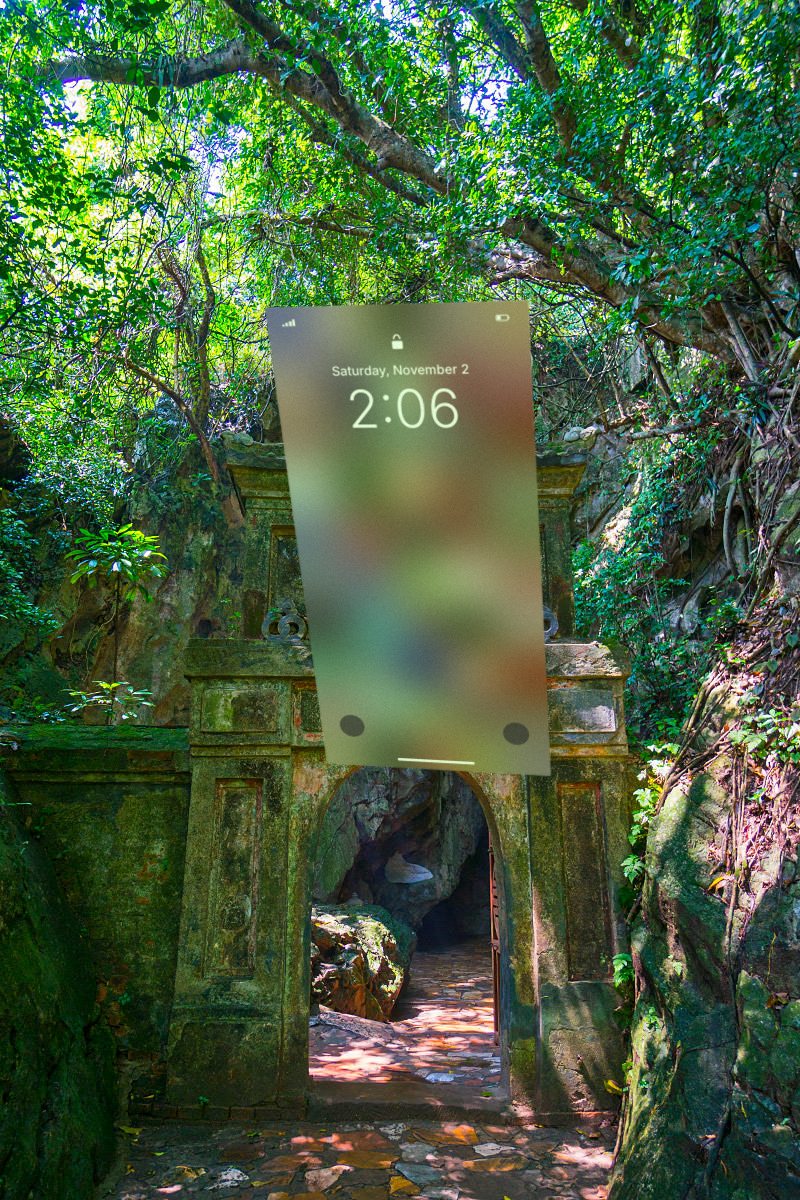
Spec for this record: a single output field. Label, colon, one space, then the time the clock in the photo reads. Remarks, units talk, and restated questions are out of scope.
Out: 2:06
